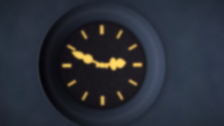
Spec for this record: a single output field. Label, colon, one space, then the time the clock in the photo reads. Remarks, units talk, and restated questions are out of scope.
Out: 2:49
